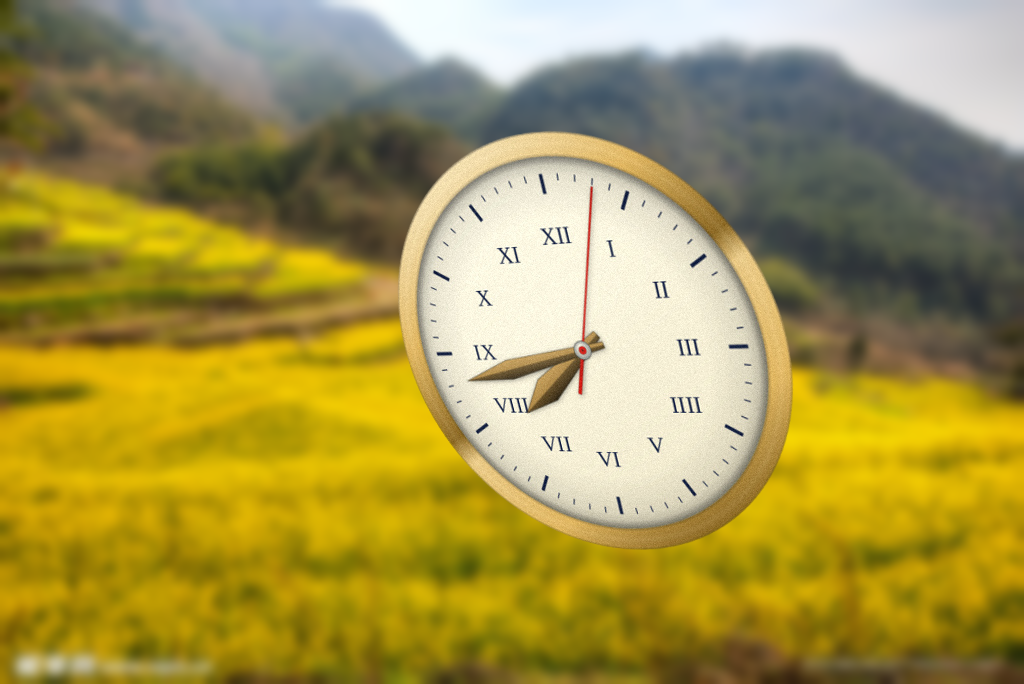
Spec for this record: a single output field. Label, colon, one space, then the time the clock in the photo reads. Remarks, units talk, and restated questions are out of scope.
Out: 7:43:03
